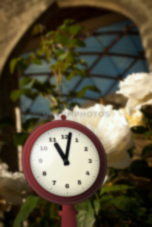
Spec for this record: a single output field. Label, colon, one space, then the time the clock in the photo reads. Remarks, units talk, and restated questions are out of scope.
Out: 11:02
